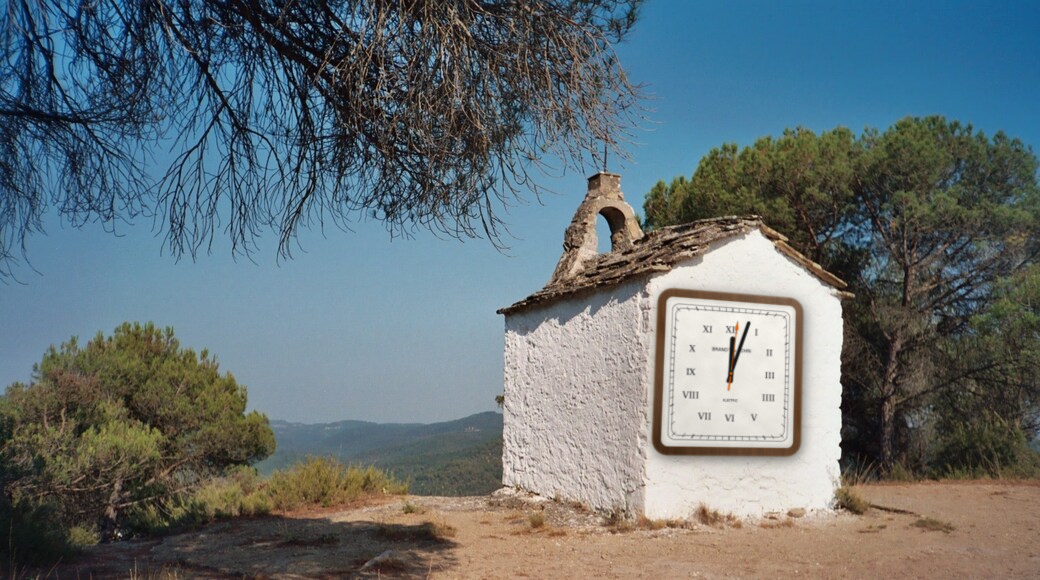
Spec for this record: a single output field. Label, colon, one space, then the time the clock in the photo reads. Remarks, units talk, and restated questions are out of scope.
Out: 12:03:01
